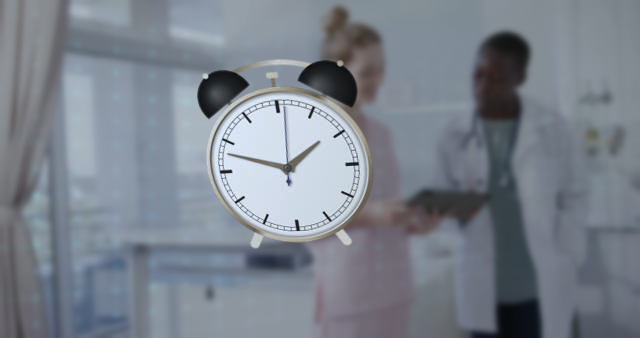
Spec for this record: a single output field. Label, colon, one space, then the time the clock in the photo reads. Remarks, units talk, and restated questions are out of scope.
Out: 1:48:01
